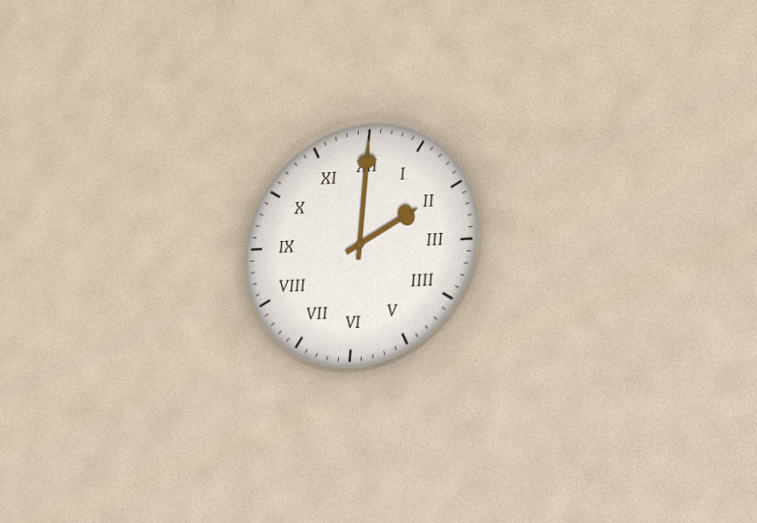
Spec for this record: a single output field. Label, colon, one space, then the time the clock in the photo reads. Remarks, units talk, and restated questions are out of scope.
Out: 2:00
